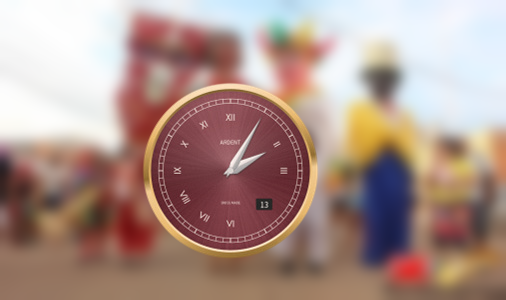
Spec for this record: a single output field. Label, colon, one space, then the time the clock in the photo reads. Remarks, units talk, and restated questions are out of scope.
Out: 2:05
